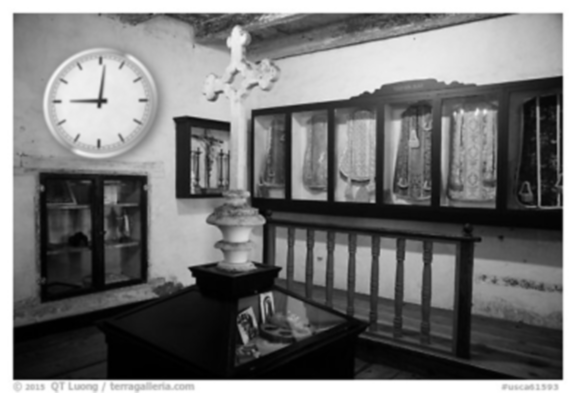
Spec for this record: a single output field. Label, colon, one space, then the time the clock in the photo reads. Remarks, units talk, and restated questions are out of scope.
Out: 9:01
